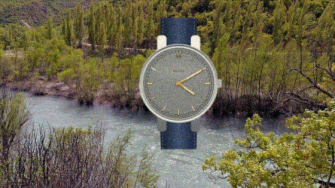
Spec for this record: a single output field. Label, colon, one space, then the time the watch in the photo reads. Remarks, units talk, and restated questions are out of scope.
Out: 4:10
